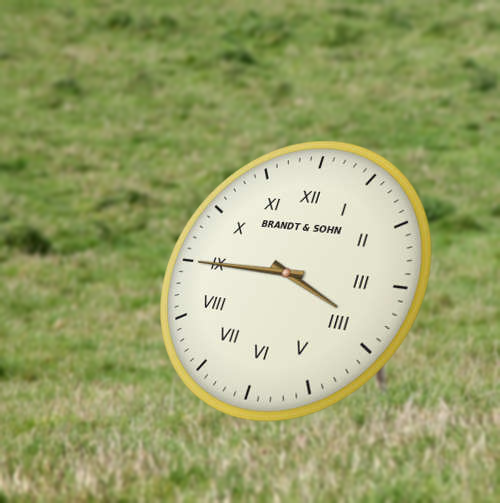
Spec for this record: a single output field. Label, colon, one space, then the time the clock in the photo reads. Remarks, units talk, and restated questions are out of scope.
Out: 3:45
